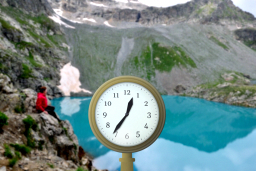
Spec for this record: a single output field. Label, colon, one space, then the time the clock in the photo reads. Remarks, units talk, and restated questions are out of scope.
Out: 12:36
